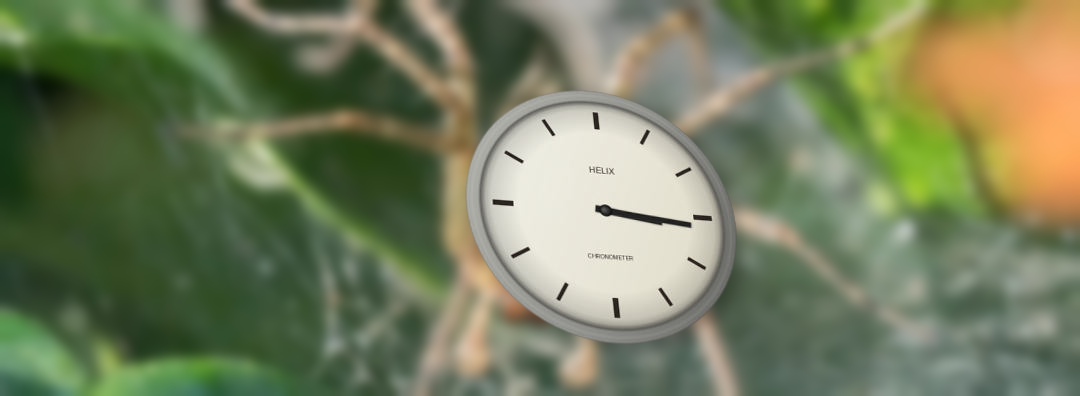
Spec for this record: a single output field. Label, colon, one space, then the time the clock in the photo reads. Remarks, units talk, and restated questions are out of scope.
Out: 3:16
